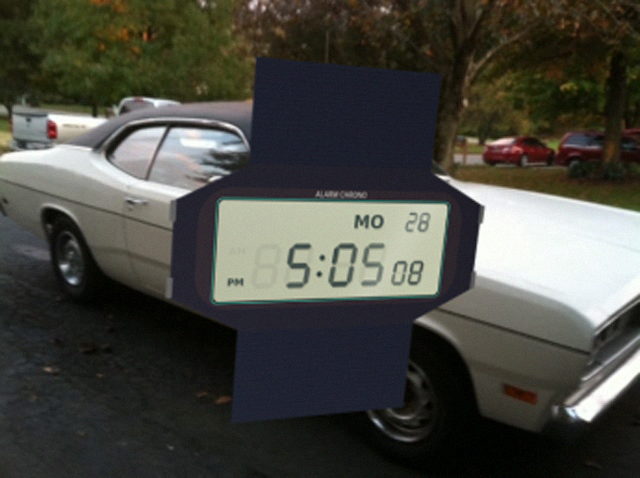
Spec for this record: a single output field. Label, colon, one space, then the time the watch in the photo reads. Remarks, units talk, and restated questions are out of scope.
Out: 5:05:08
